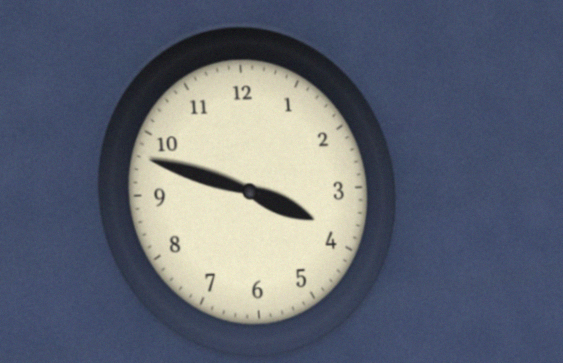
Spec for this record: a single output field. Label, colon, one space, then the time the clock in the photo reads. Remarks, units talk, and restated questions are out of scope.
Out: 3:48
